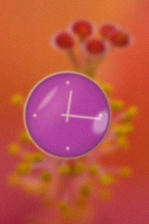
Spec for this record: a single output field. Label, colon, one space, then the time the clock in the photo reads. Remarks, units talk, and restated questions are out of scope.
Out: 12:16
